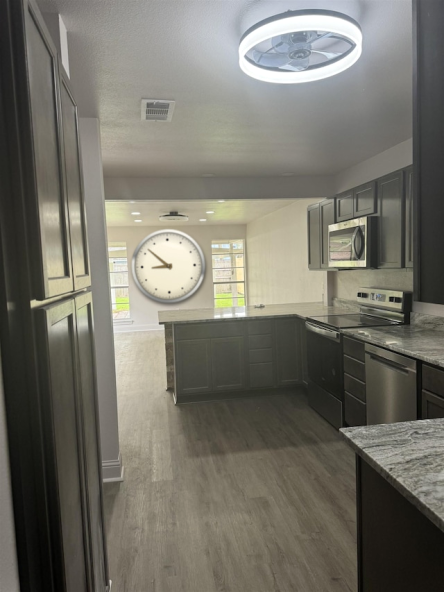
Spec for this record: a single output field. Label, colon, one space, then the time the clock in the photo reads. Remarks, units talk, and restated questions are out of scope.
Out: 8:52
